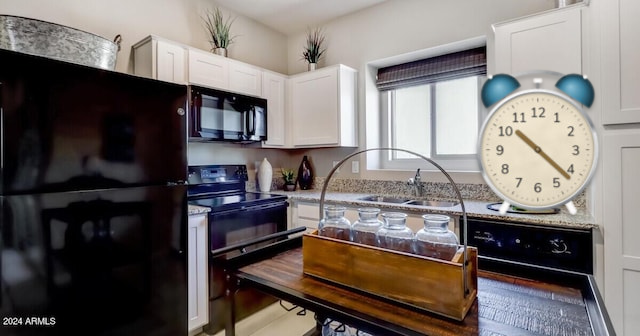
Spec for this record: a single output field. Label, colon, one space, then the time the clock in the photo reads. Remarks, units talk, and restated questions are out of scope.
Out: 10:22
